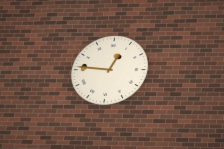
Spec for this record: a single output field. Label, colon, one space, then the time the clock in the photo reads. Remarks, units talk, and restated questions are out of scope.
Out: 12:46
